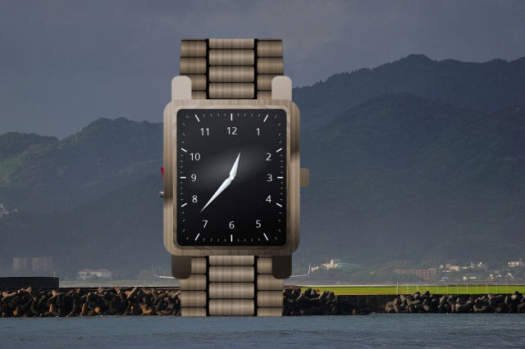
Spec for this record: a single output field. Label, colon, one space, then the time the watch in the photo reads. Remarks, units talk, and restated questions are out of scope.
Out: 12:37
